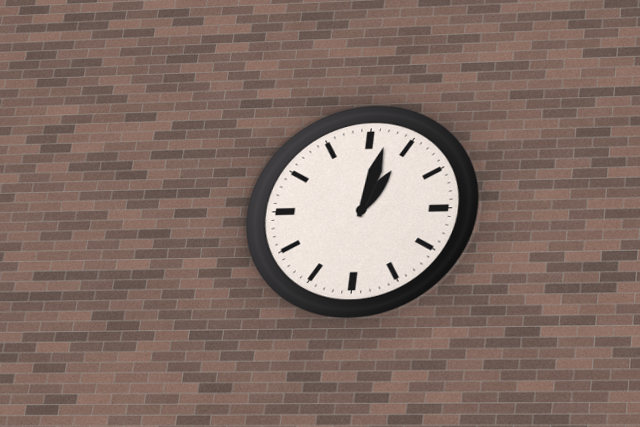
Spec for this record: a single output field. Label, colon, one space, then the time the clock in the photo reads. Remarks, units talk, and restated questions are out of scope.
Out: 1:02
